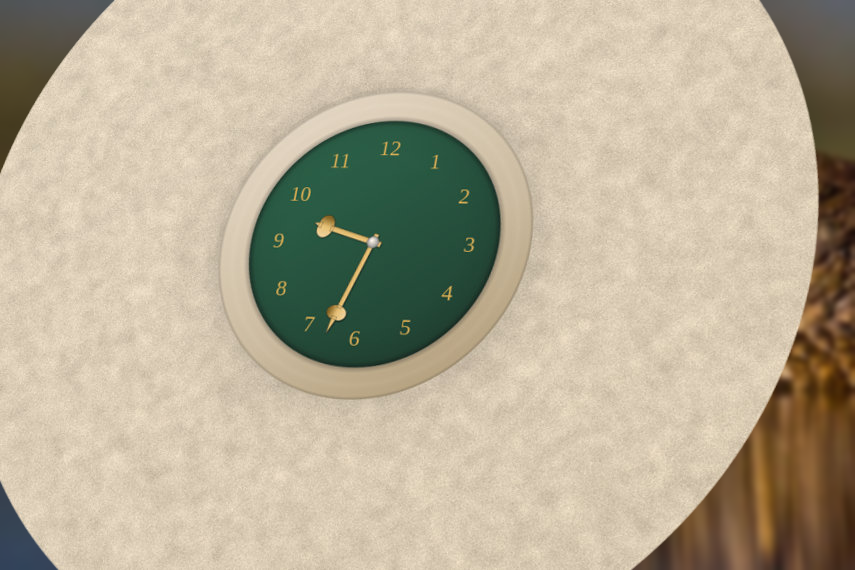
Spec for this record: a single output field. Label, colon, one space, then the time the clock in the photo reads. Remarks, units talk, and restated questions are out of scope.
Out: 9:33
